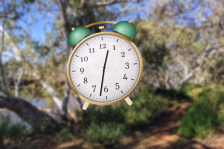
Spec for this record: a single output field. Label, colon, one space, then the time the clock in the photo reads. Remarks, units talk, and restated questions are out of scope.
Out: 12:32
